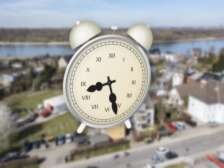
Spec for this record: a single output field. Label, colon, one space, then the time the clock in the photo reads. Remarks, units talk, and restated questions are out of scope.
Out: 8:27
